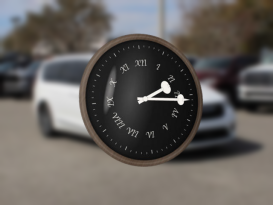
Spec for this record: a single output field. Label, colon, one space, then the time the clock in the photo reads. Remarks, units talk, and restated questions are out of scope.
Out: 2:16
